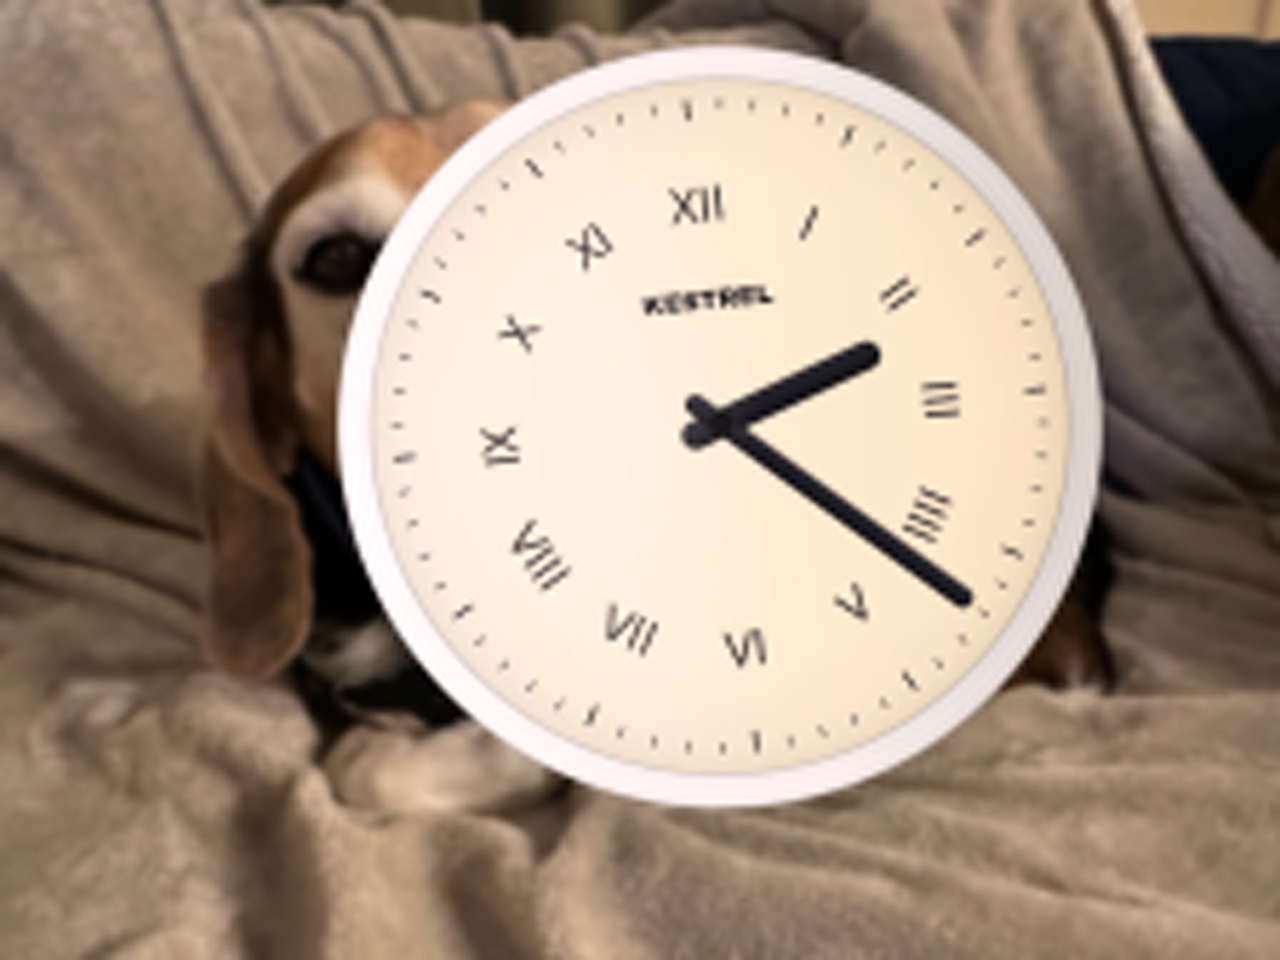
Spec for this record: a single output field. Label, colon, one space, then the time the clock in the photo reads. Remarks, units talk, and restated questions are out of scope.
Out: 2:22
